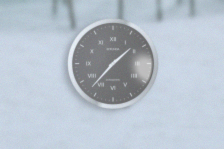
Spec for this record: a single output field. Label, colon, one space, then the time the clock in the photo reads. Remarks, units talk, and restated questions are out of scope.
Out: 1:37
